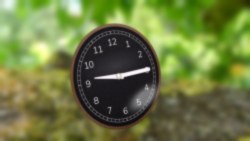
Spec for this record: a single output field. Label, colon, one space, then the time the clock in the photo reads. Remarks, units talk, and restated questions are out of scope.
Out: 9:15
